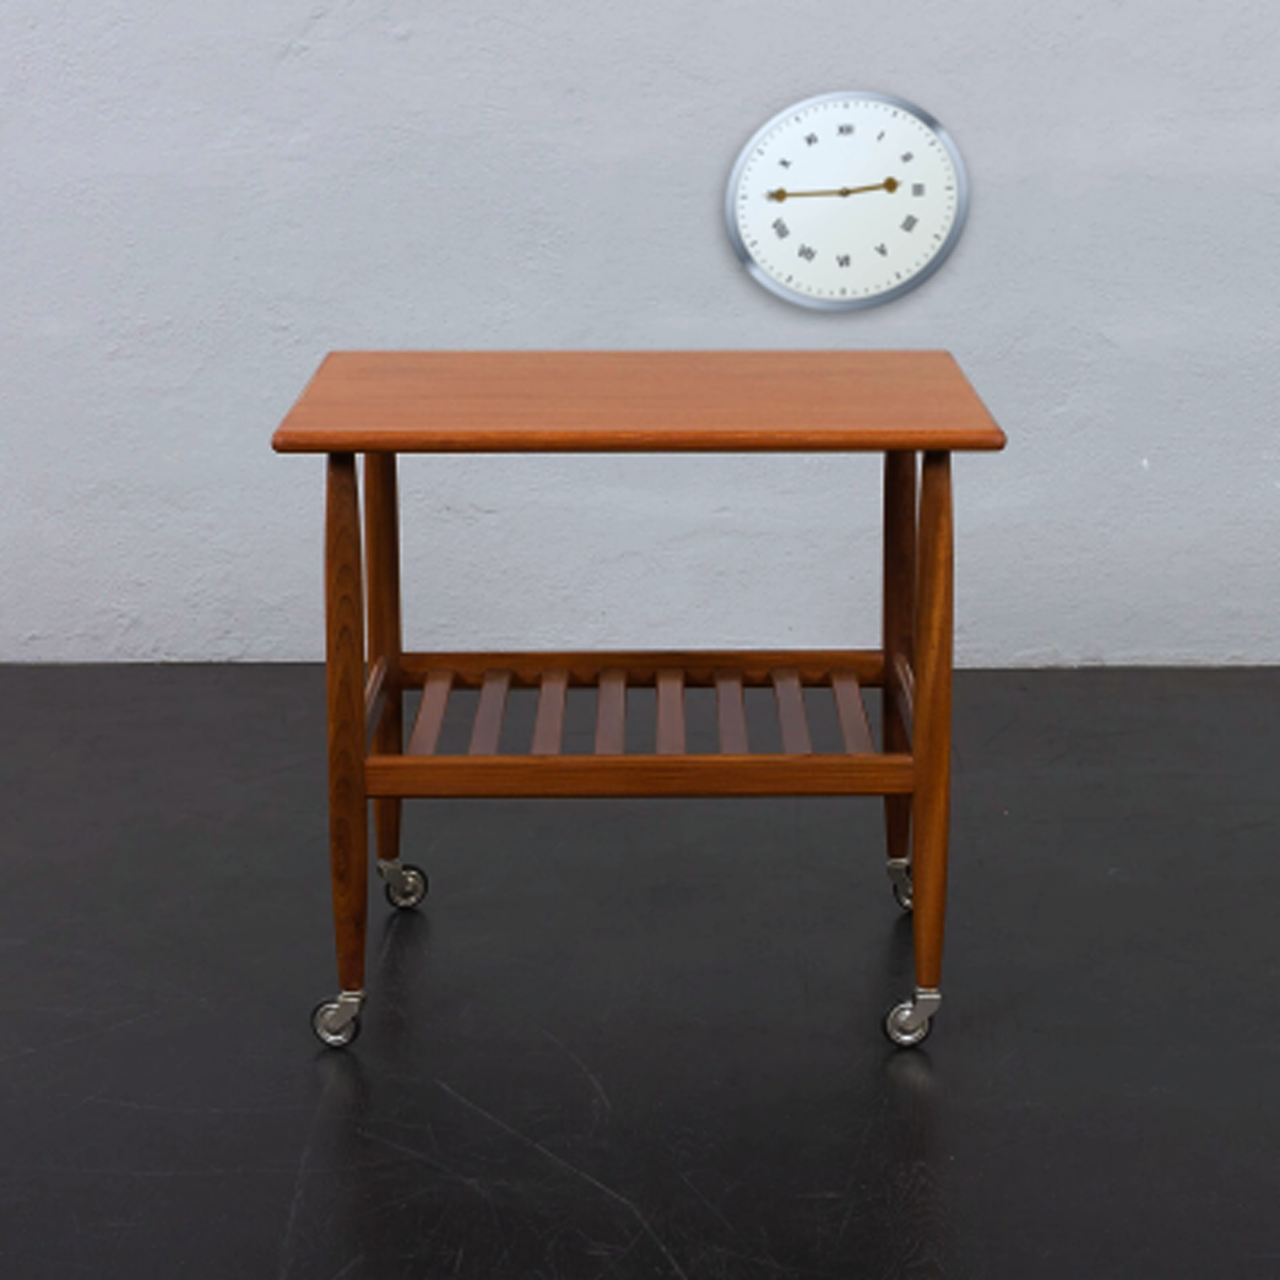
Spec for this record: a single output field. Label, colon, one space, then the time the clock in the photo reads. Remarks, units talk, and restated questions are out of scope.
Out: 2:45
